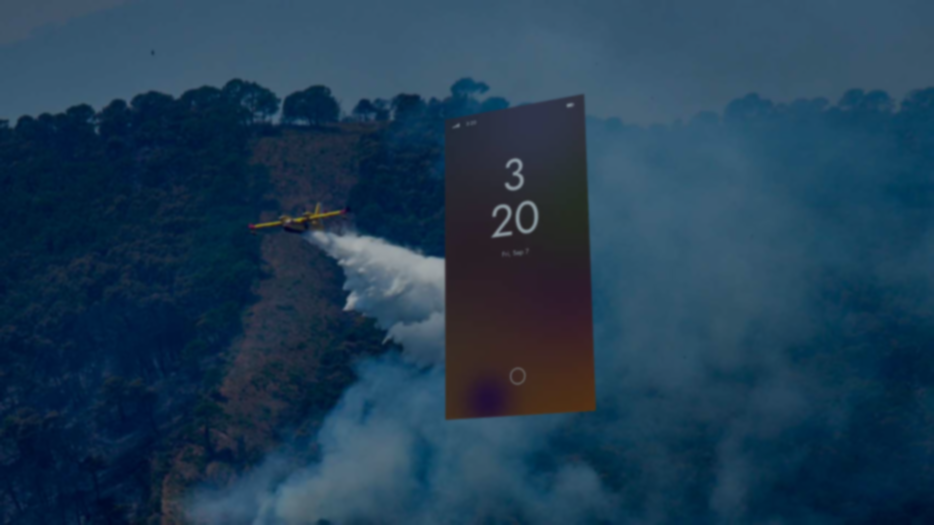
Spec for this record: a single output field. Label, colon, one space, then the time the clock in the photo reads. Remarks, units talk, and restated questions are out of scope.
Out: 3:20
